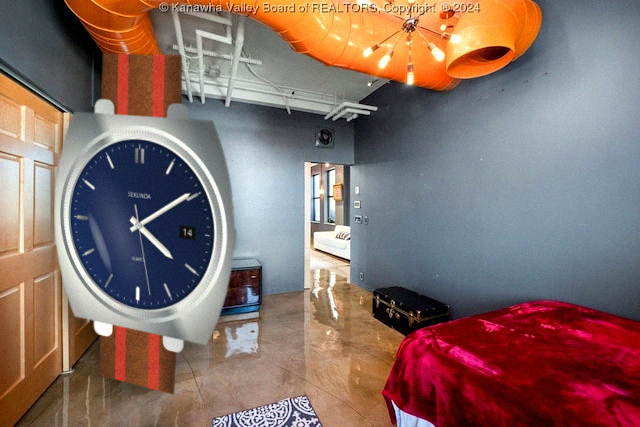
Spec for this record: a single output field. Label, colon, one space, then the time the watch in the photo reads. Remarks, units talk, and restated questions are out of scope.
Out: 4:09:28
